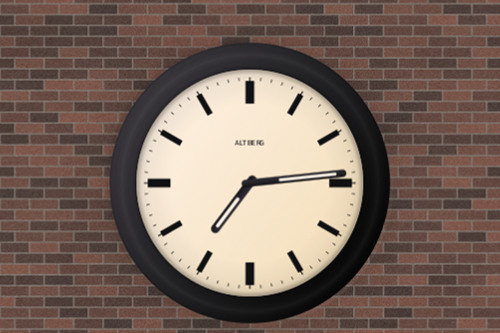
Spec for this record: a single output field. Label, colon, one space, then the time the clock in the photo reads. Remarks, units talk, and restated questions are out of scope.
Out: 7:14
